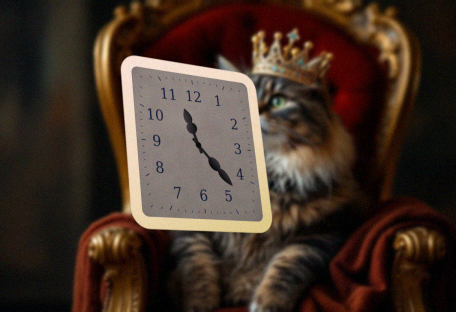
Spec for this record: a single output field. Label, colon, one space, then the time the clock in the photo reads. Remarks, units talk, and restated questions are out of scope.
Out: 11:23
